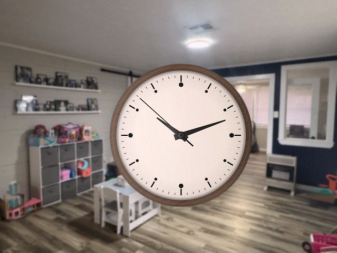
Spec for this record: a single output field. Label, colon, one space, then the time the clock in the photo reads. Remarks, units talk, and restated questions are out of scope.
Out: 10:11:52
